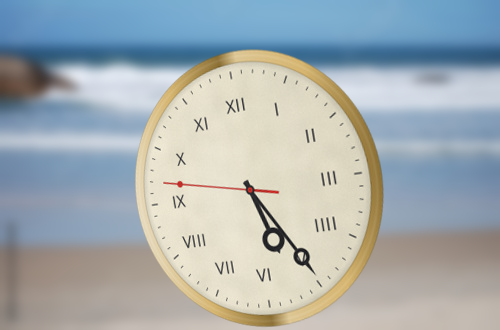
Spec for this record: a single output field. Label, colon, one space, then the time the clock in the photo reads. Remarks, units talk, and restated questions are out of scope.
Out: 5:24:47
